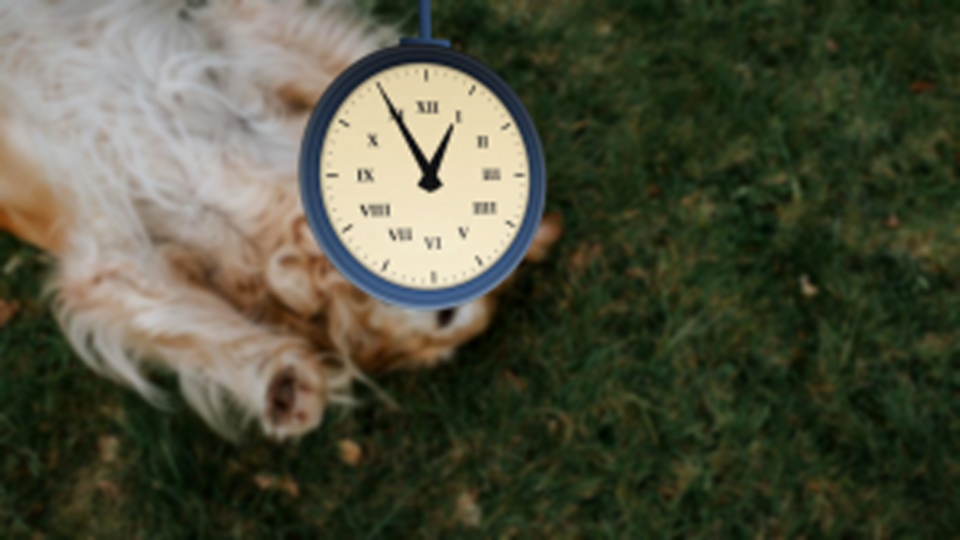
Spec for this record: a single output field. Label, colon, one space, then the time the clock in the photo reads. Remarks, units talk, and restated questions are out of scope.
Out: 12:55
